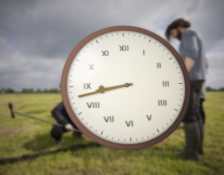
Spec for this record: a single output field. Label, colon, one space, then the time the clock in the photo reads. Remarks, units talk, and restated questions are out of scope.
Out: 8:43
